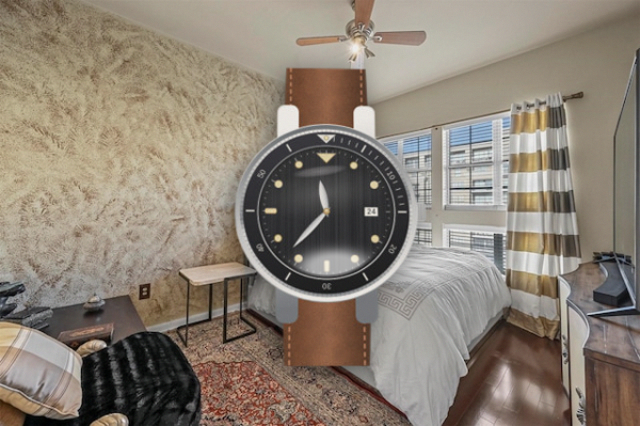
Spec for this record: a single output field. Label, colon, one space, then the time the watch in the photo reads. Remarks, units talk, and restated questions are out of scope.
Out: 11:37
